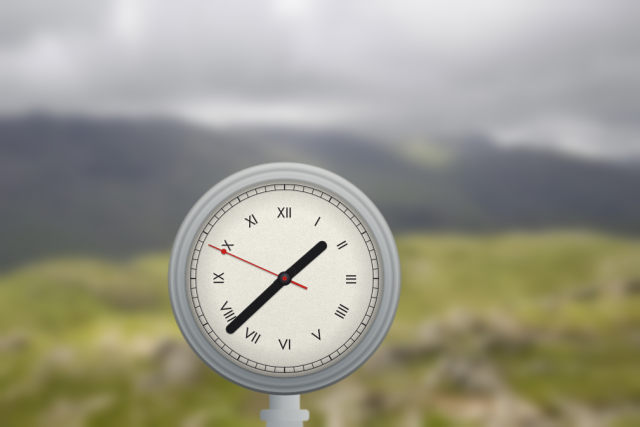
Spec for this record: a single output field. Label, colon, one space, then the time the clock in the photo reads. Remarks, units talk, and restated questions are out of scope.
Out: 1:37:49
